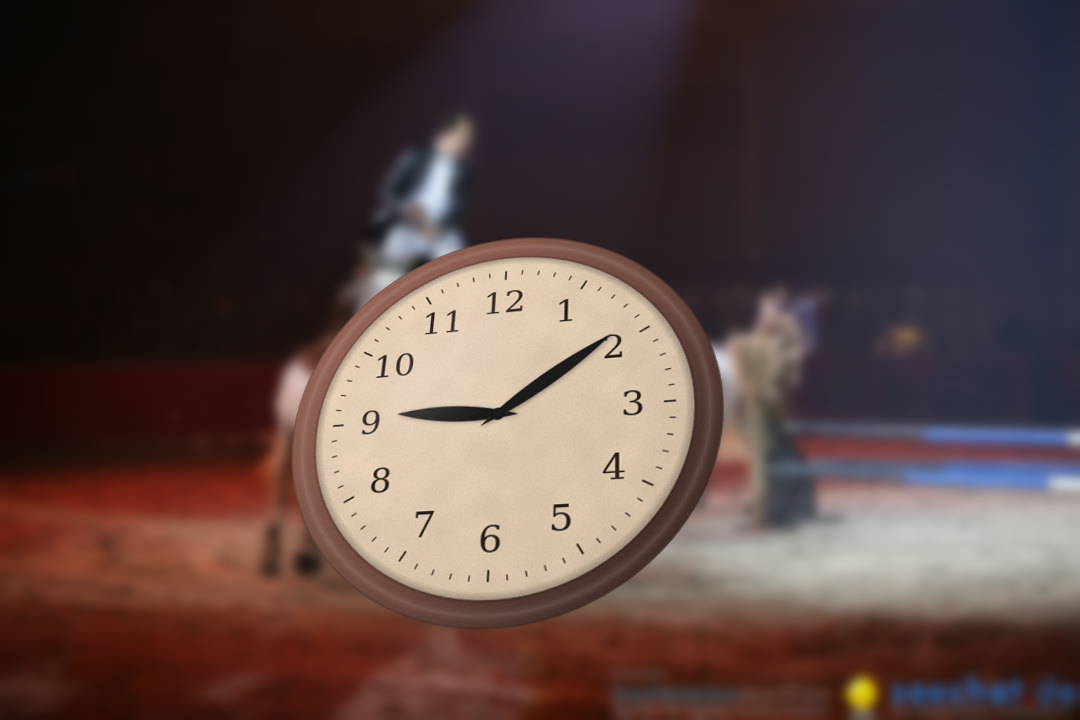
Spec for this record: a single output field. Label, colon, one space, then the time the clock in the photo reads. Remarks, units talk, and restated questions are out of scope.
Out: 9:09
